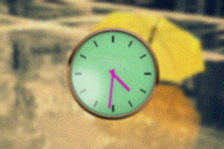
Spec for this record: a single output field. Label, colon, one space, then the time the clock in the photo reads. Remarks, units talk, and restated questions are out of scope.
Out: 4:31
